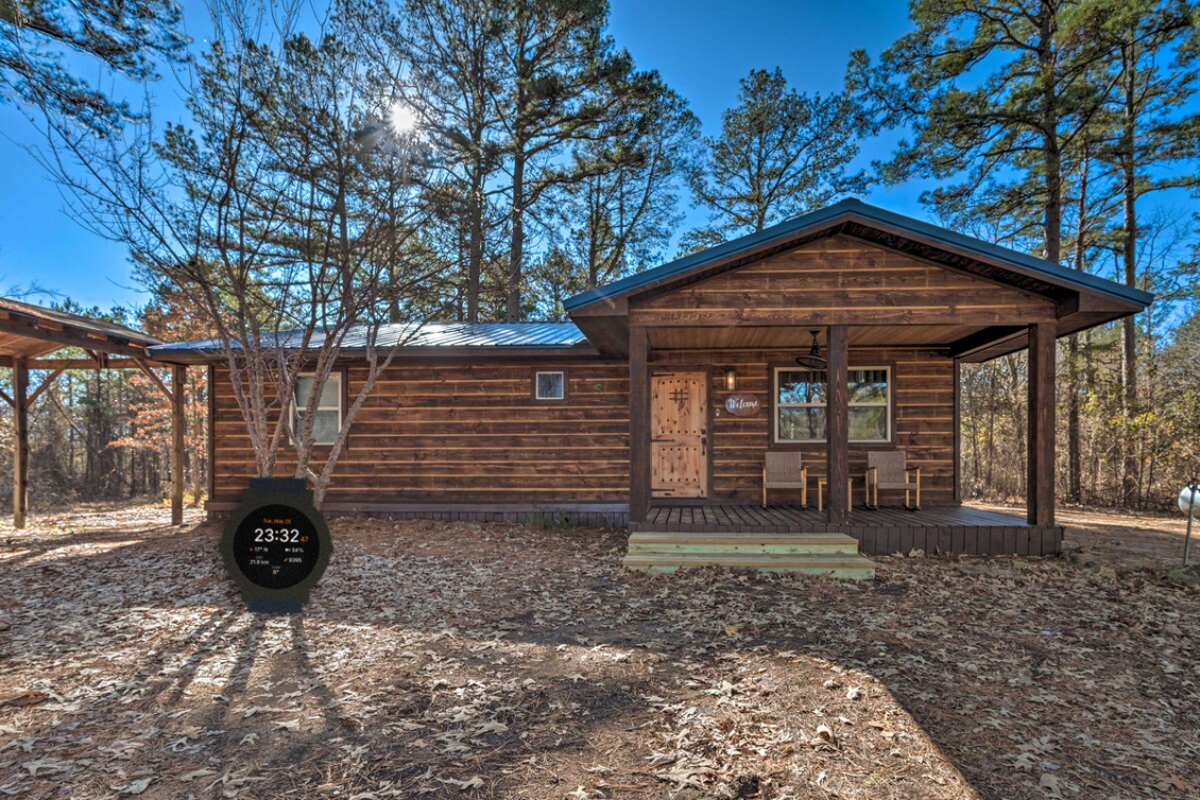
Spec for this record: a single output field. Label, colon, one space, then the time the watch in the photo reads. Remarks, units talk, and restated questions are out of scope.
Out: 23:32
